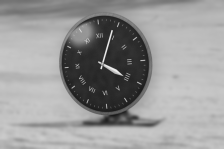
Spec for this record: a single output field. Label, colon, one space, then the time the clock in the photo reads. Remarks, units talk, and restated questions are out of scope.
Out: 4:04
